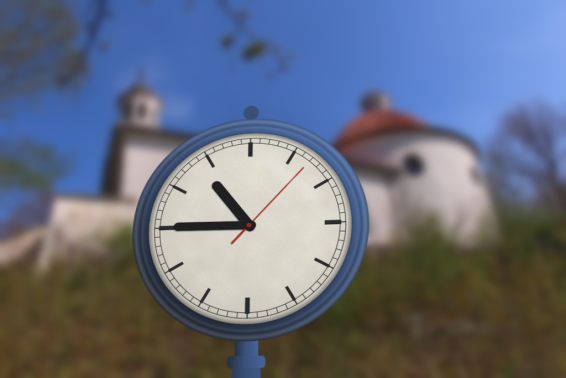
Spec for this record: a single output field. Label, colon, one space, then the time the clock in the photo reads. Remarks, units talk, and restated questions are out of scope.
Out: 10:45:07
